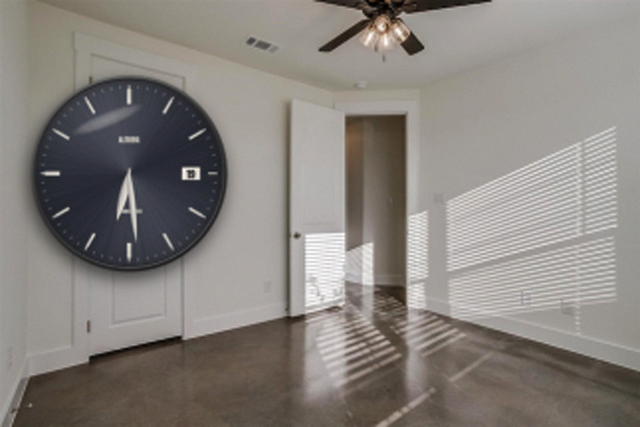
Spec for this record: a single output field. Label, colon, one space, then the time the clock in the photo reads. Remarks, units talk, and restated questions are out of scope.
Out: 6:29
